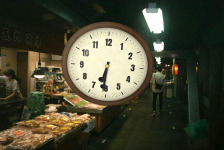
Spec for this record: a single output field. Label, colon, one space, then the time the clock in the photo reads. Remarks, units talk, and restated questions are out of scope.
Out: 6:31
